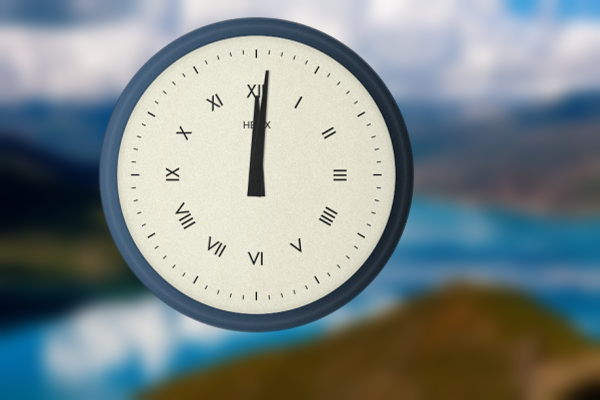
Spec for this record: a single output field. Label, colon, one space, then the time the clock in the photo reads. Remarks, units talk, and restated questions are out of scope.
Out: 12:01
